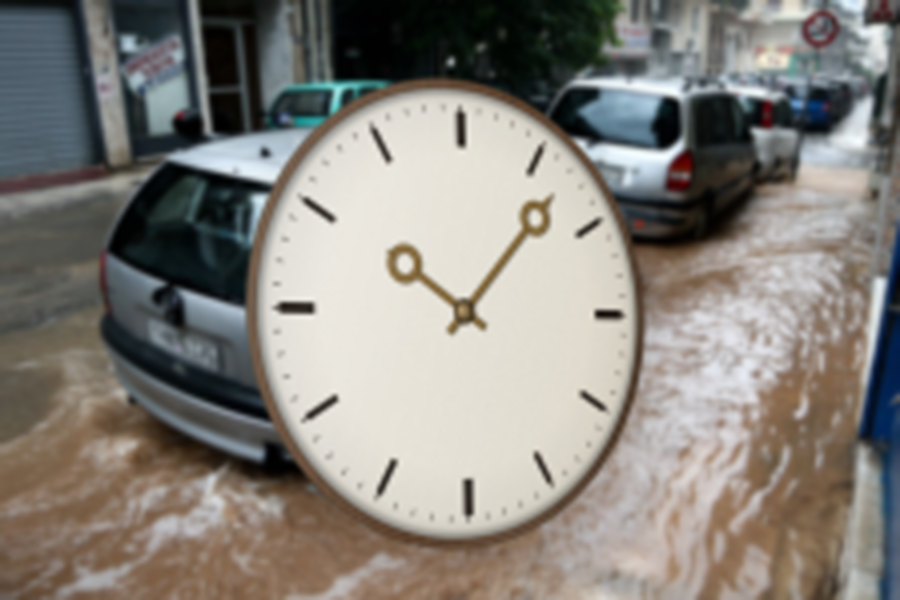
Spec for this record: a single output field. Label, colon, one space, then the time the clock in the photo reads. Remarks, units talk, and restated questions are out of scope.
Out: 10:07
